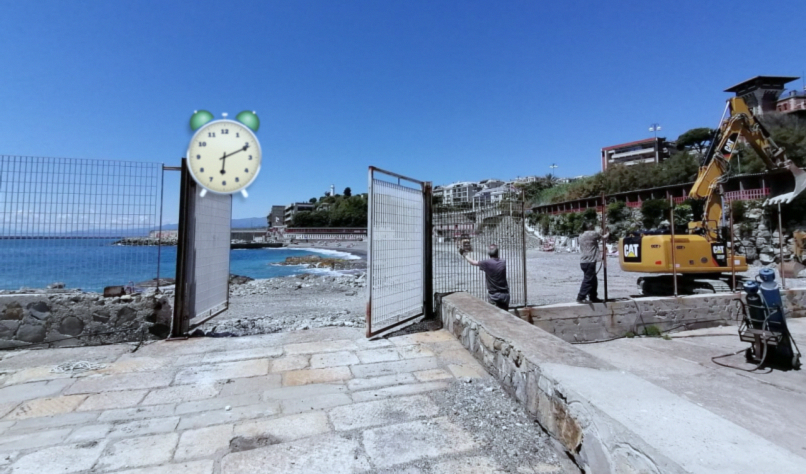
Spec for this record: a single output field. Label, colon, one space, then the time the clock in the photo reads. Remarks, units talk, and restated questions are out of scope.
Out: 6:11
